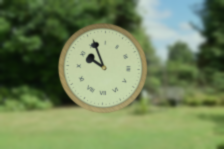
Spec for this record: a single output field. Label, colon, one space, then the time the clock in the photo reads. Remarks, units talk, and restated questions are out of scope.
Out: 11:01
